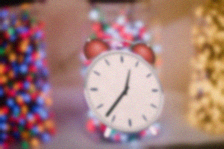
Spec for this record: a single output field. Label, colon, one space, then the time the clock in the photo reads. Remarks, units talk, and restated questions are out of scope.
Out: 12:37
